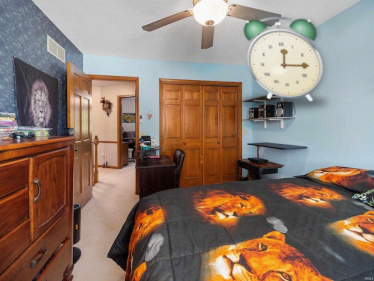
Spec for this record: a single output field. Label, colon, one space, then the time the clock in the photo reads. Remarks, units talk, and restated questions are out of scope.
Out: 12:15
